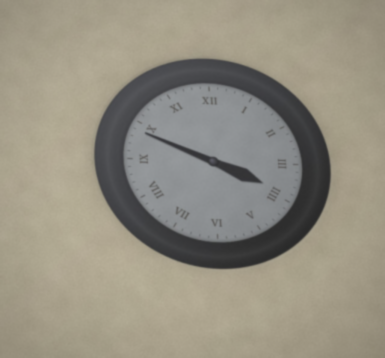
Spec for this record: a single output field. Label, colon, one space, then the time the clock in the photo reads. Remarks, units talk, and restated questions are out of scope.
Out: 3:49
